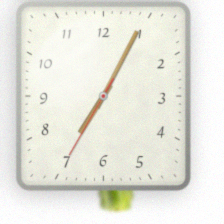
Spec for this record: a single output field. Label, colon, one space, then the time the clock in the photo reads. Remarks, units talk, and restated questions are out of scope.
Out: 7:04:35
